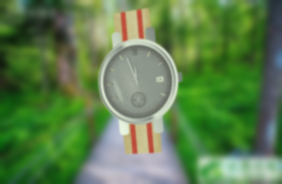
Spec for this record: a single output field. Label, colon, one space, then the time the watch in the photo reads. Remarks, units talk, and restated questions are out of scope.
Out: 11:57
